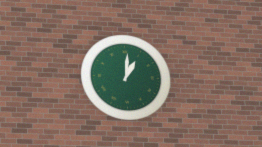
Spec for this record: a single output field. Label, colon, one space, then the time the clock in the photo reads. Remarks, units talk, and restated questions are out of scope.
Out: 1:01
